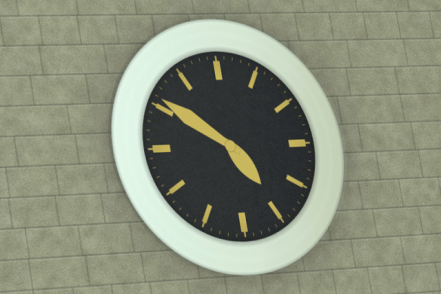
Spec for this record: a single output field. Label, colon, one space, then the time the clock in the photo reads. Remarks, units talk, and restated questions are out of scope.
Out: 4:51
